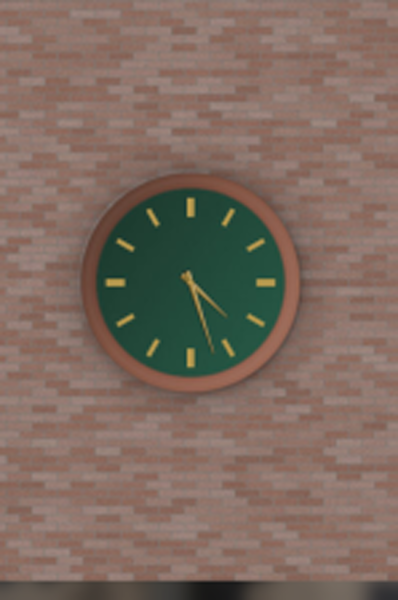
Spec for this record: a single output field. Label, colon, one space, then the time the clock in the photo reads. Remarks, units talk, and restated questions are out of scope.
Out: 4:27
